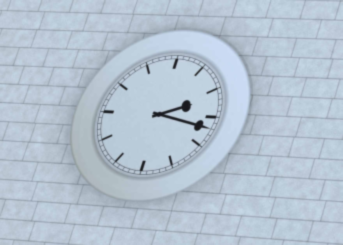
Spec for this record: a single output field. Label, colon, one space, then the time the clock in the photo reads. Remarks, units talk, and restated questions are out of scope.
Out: 2:17
